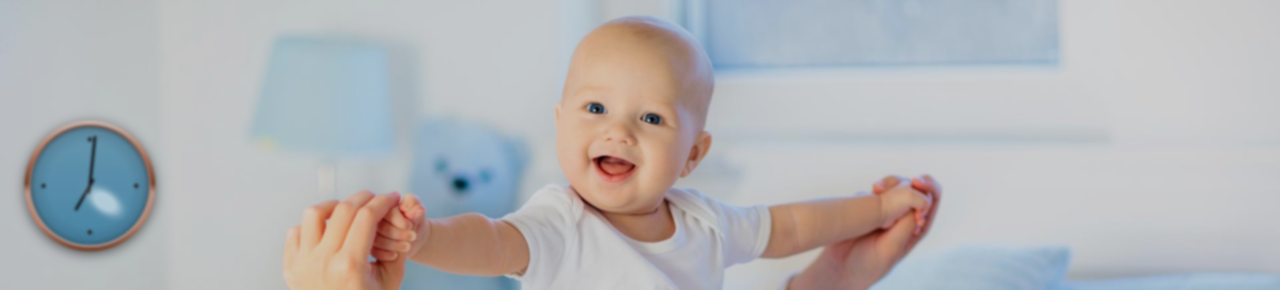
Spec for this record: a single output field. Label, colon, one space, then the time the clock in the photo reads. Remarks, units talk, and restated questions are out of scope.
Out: 7:01
